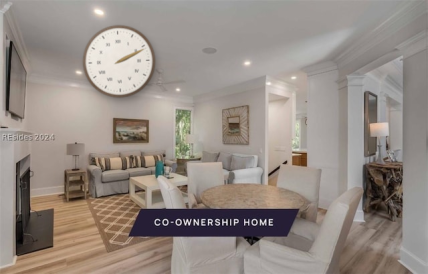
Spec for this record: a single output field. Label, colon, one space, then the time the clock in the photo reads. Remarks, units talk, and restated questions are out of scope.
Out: 2:11
